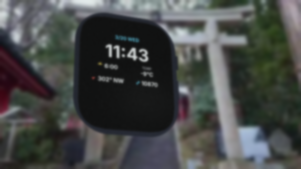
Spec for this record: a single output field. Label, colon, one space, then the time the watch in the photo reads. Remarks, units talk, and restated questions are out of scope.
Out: 11:43
